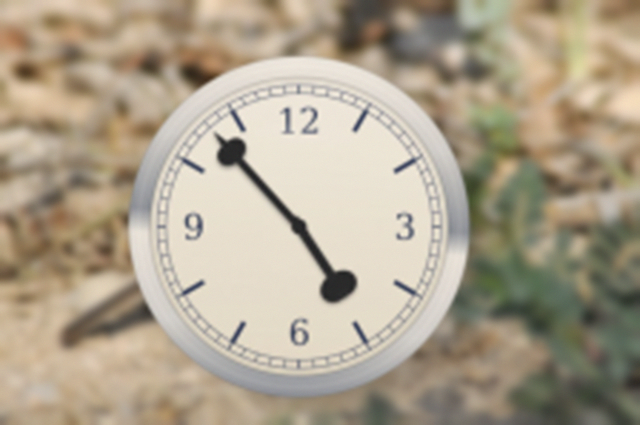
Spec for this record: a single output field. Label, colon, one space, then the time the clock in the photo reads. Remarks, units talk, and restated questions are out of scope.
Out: 4:53
